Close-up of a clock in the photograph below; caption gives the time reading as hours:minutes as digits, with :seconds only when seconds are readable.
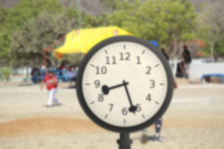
8:27
